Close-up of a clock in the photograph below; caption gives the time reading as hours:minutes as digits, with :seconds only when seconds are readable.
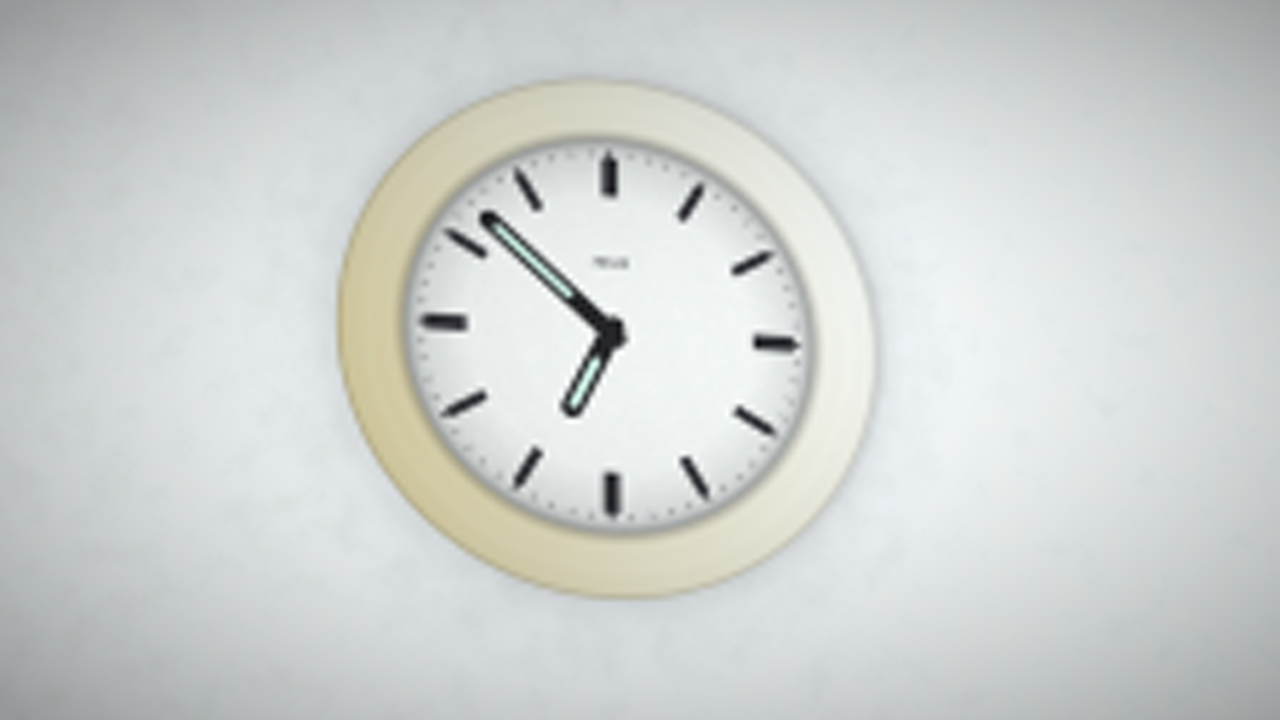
6:52
